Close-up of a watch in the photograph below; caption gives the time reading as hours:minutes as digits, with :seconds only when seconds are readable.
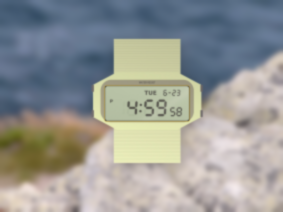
4:59
